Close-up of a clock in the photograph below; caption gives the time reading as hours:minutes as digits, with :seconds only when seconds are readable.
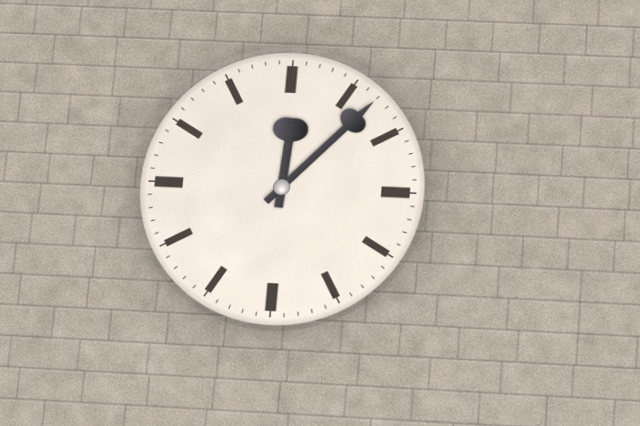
12:07
